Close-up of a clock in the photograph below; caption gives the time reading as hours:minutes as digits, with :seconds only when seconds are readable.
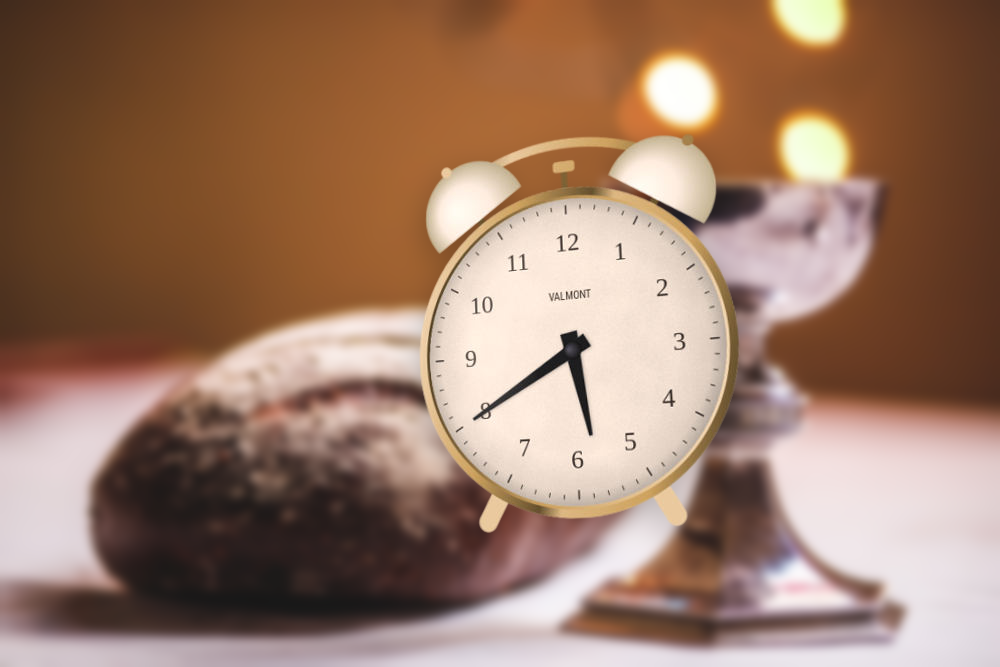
5:40
